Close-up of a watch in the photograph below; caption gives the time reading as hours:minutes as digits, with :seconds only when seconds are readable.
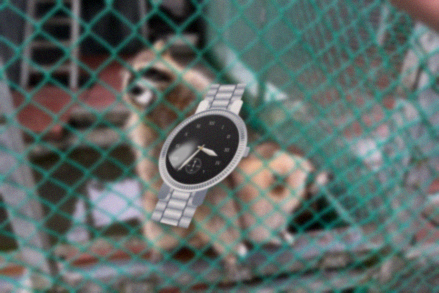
3:35
